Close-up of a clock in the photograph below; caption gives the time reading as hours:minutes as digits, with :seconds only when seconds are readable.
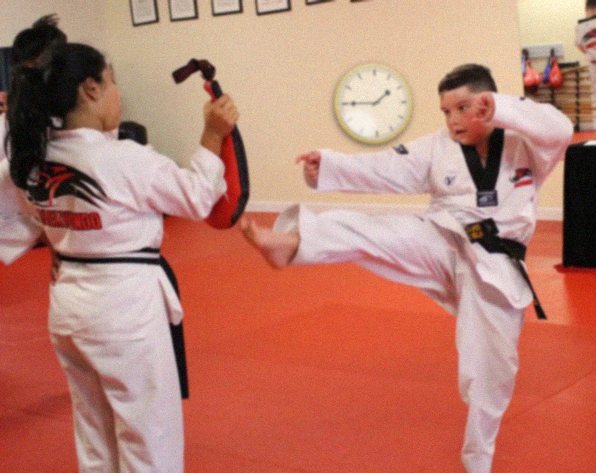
1:45
